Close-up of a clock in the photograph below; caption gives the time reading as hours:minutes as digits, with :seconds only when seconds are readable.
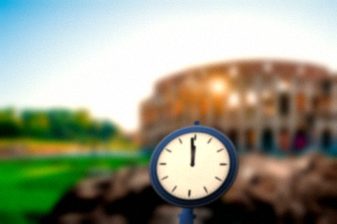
11:59
